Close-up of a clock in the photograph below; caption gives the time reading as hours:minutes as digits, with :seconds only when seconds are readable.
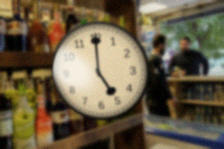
5:00
